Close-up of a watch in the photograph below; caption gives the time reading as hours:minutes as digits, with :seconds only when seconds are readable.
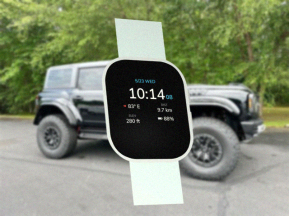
10:14
